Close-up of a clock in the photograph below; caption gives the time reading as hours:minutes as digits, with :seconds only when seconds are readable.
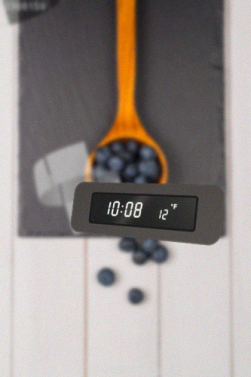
10:08
